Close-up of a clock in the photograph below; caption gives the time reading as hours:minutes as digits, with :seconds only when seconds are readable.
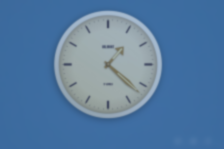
1:22
